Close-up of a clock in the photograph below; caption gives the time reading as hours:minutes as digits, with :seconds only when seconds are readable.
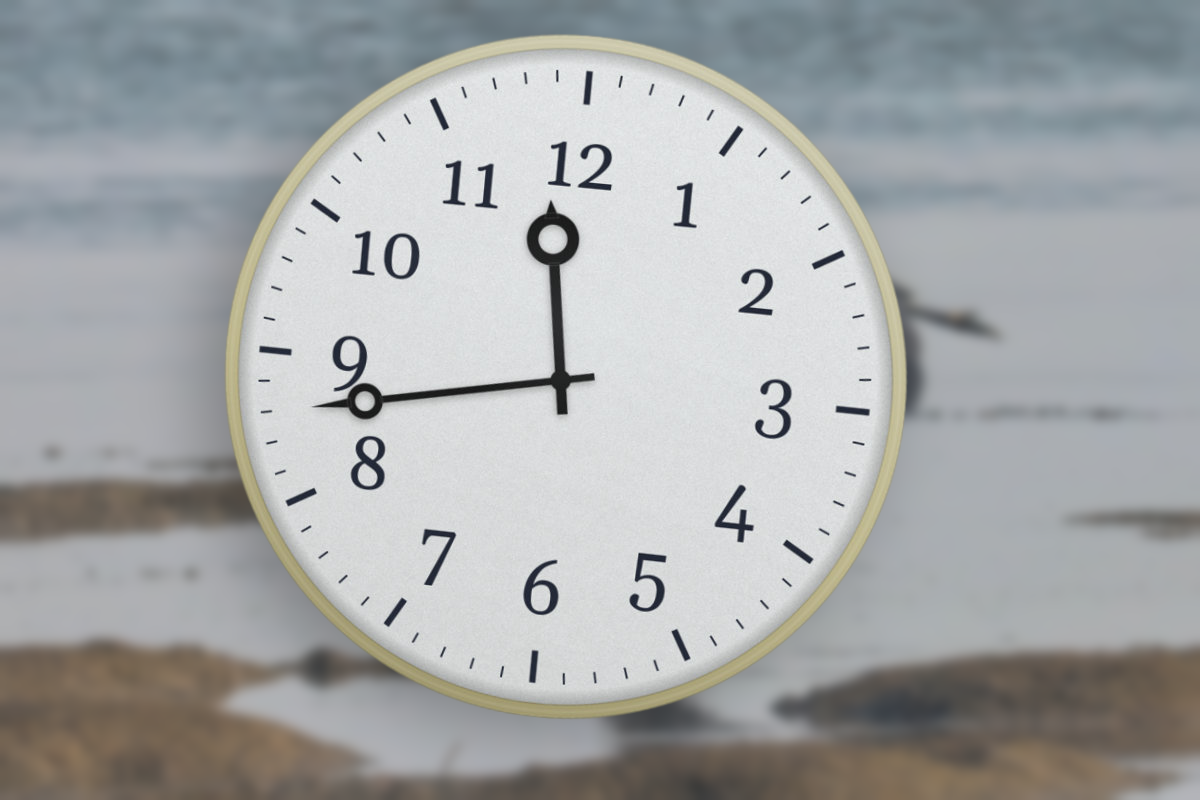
11:43
